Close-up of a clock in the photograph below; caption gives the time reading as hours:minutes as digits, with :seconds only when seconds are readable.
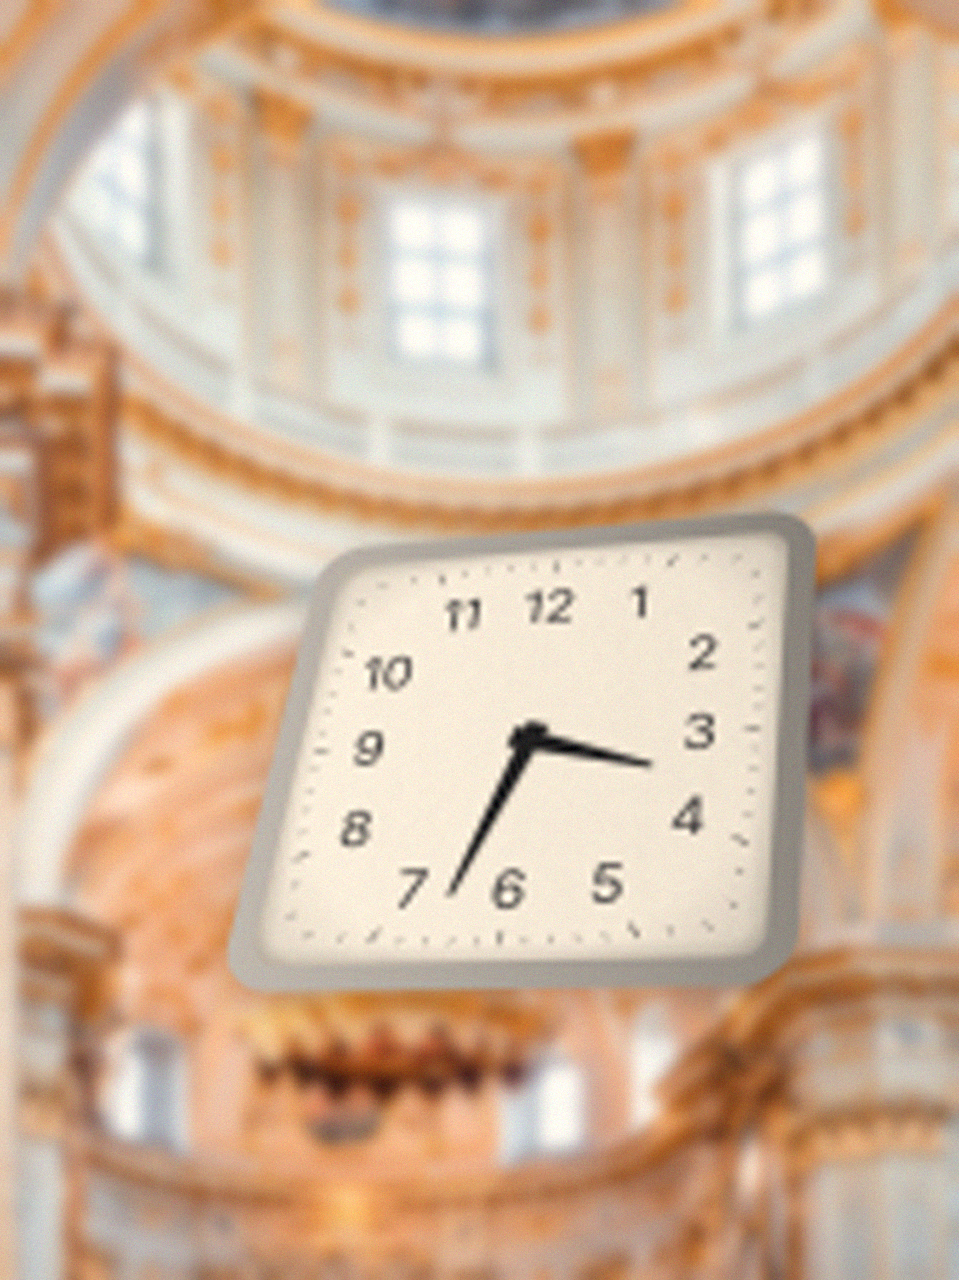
3:33
